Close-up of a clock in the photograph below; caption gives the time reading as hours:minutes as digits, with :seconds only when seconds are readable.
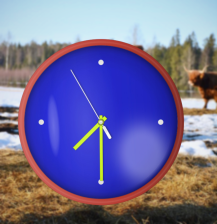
7:29:55
